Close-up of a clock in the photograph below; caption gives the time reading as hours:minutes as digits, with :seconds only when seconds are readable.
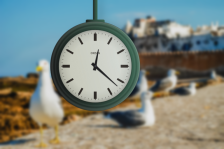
12:22
